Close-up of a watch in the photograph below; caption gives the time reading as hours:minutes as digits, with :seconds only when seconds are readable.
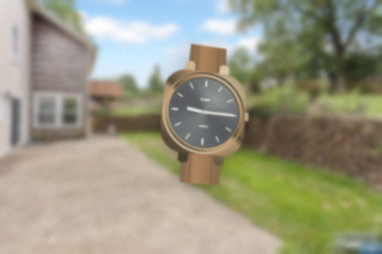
9:15
